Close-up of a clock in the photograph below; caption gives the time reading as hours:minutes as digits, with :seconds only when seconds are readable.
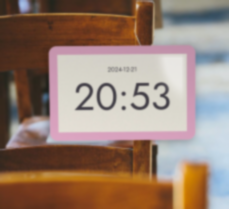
20:53
